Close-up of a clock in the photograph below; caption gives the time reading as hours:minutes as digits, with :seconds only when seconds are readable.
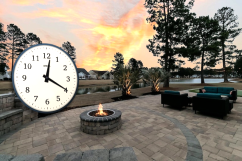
12:20
